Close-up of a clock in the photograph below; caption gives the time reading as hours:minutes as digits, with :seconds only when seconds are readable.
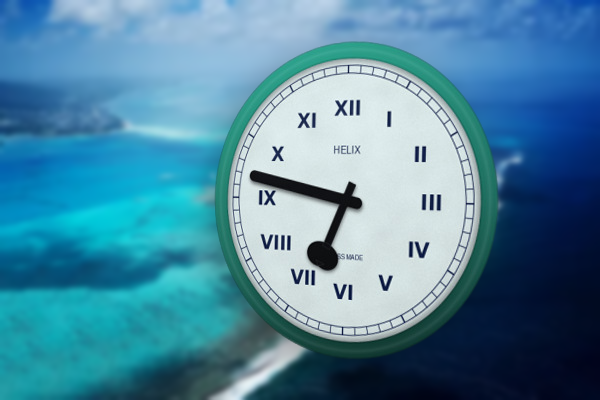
6:47
